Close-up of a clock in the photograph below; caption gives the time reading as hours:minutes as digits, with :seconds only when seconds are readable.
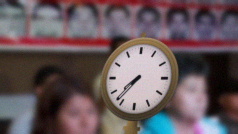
7:37
